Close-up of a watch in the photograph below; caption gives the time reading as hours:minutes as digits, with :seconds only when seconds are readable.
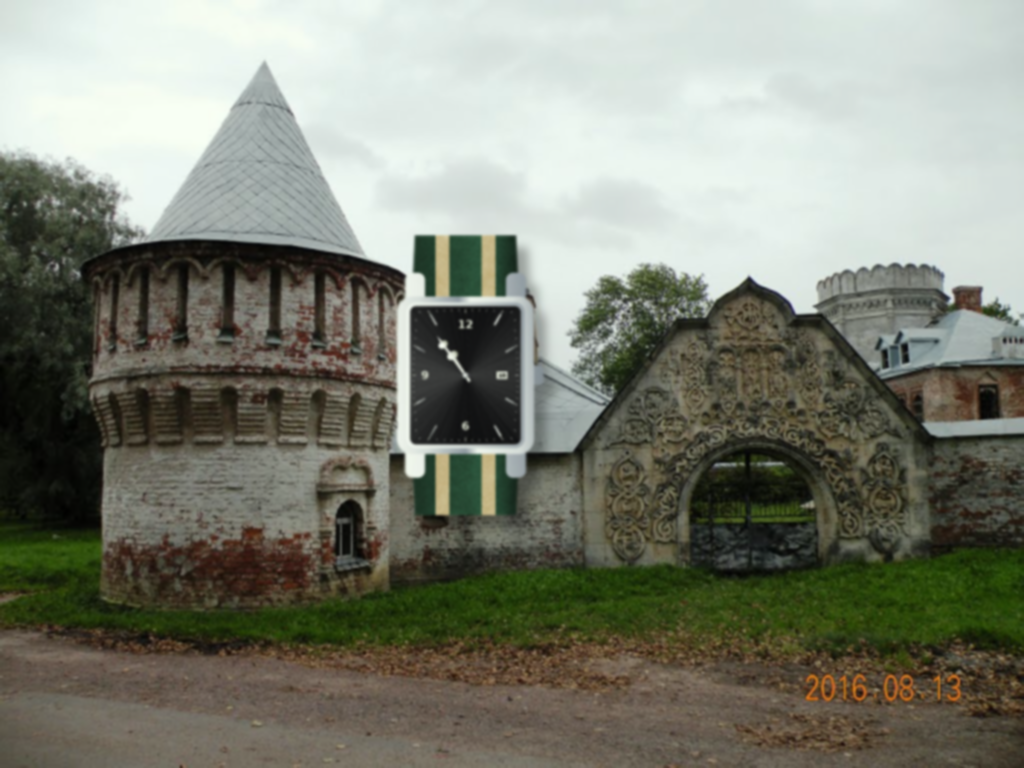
10:54
